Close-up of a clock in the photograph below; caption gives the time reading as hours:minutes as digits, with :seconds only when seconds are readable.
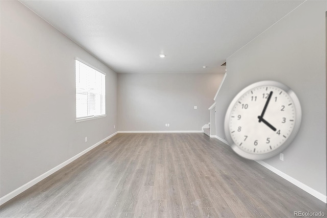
4:02
